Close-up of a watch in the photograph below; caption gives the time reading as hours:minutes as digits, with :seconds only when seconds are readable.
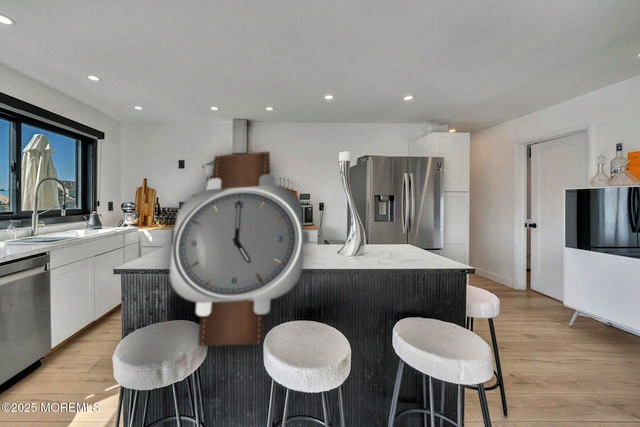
5:00
